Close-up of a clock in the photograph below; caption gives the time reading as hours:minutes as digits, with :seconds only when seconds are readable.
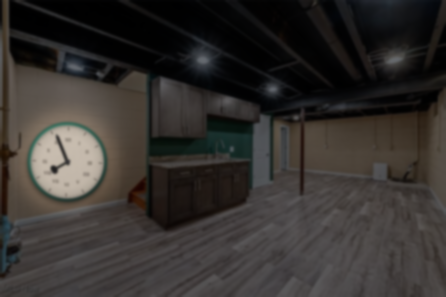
7:56
